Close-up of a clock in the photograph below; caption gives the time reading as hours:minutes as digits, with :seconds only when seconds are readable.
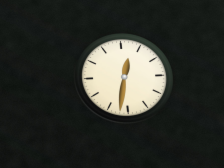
12:32
